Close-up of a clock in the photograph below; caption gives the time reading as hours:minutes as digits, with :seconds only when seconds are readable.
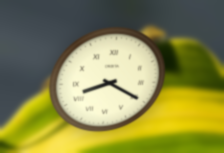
8:20
